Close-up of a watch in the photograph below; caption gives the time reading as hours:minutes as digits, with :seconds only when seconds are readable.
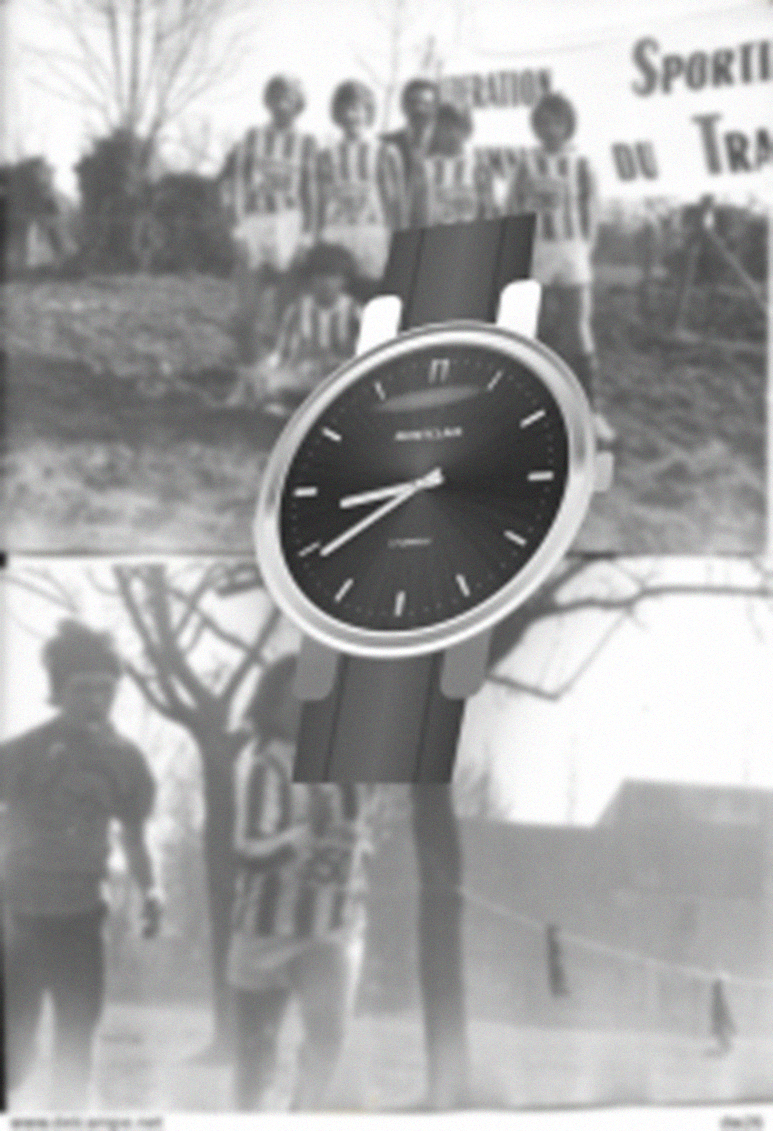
8:39
